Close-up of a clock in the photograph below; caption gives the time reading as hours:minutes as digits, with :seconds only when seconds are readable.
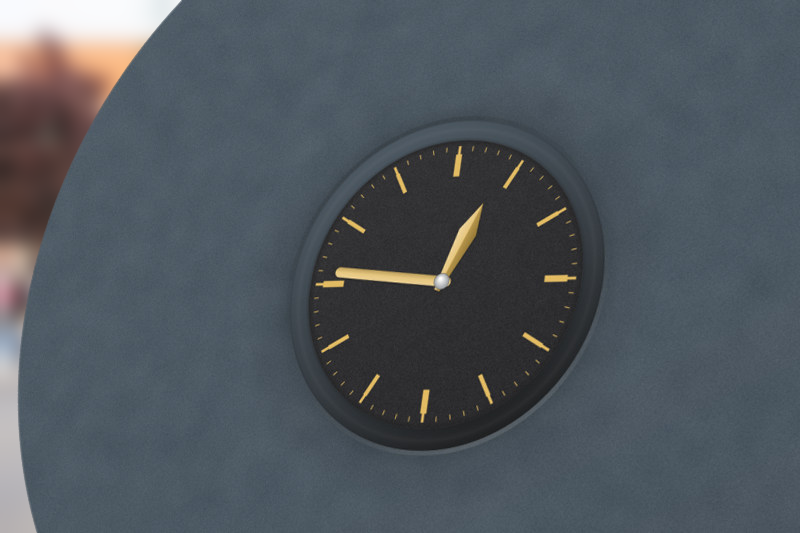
12:46
